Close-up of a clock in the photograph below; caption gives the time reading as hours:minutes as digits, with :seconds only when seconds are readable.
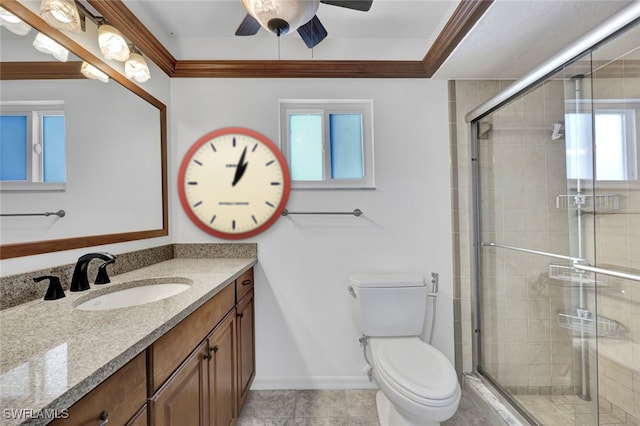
1:03
